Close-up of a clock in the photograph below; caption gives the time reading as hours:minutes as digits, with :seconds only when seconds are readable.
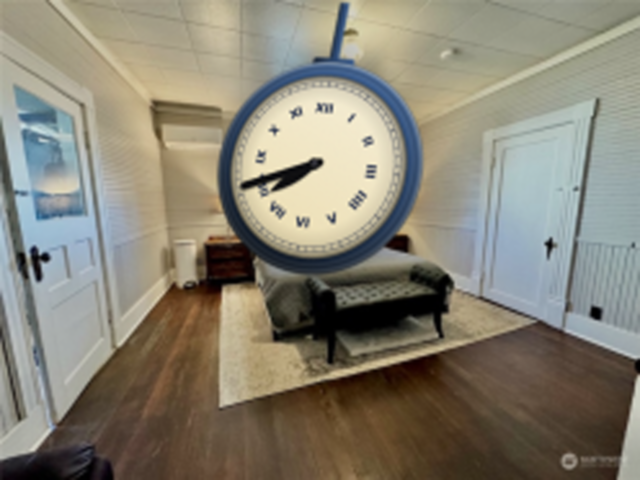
7:41
